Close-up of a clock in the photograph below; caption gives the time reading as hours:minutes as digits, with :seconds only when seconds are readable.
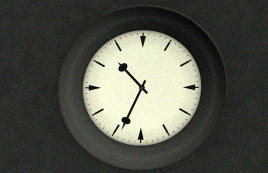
10:34
